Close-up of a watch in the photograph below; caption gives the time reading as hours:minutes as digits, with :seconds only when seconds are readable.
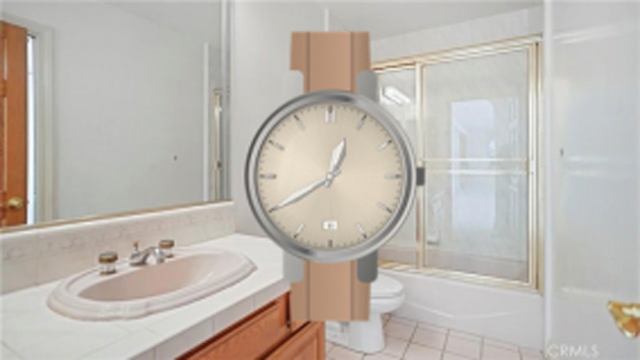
12:40
